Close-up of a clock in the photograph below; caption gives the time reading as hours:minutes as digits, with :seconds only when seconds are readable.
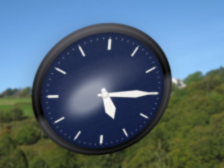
5:15
